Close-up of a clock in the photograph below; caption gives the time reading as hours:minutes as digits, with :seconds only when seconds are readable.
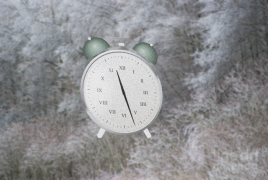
11:27
